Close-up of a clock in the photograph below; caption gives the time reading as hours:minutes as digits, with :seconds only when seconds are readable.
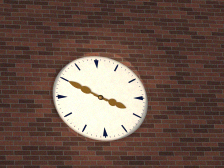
3:50
